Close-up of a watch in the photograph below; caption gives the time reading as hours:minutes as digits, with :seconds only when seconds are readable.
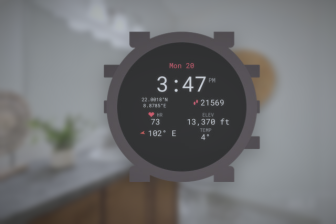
3:47
